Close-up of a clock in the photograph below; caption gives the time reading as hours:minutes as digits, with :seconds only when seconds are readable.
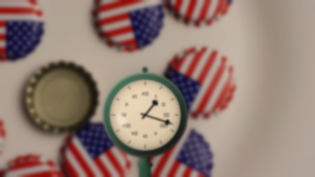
1:18
